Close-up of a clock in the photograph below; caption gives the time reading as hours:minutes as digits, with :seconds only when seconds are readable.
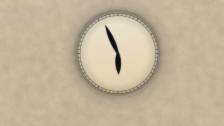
5:56
